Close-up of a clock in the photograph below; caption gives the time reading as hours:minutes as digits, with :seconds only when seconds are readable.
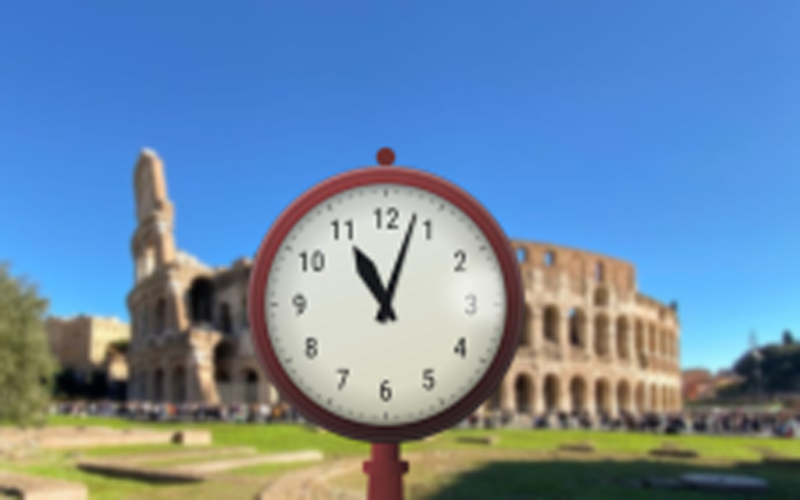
11:03
